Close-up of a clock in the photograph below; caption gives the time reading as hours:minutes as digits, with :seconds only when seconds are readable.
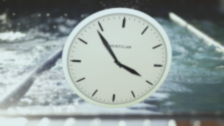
3:54
